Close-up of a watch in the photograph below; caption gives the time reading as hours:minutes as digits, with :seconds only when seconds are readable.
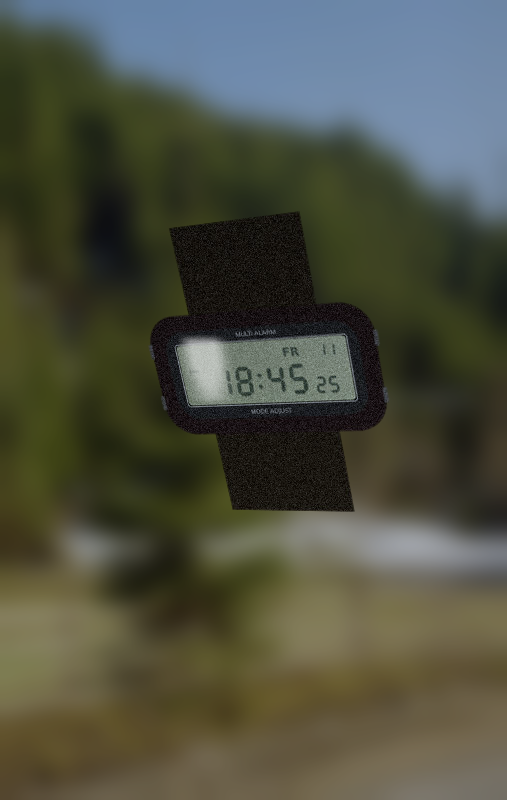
18:45:25
